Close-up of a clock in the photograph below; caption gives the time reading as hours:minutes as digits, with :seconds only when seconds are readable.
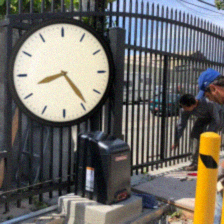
8:24
